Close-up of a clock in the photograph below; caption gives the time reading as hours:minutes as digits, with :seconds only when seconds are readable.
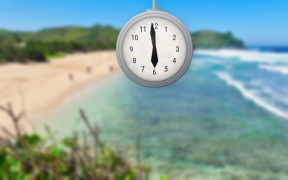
5:59
